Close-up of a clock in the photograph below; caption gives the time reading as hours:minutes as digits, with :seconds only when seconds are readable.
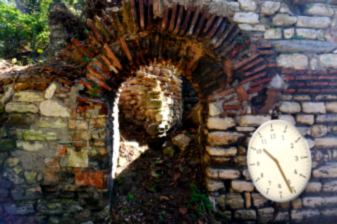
10:26
